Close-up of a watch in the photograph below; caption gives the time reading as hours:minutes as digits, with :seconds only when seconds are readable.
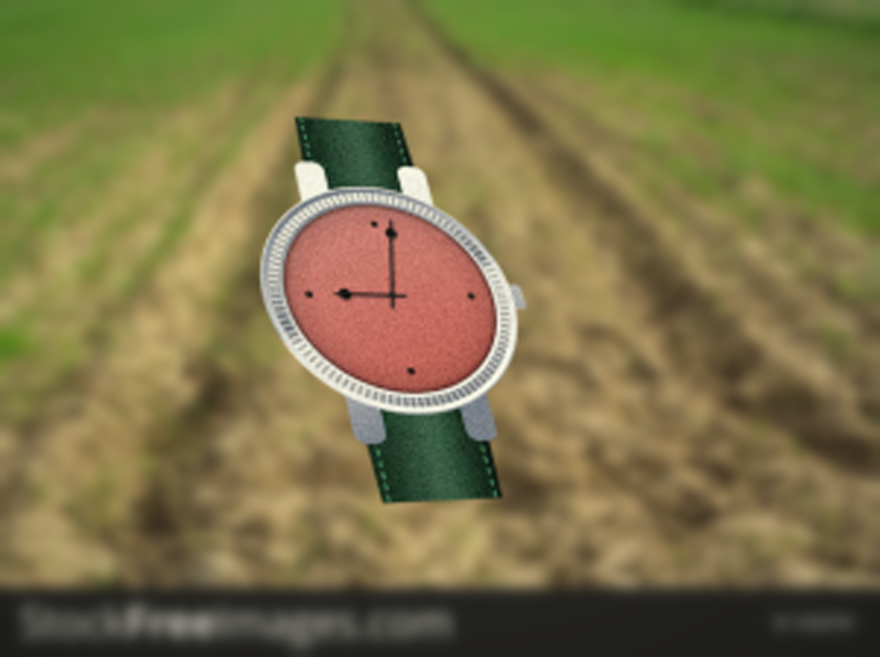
9:02
